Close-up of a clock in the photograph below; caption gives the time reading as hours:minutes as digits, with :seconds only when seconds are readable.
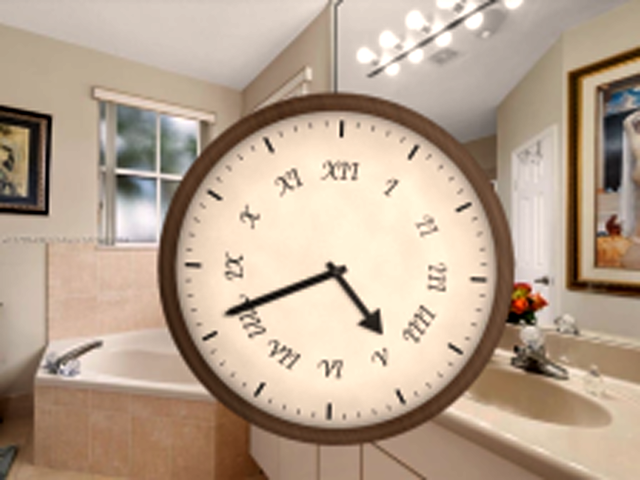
4:41
